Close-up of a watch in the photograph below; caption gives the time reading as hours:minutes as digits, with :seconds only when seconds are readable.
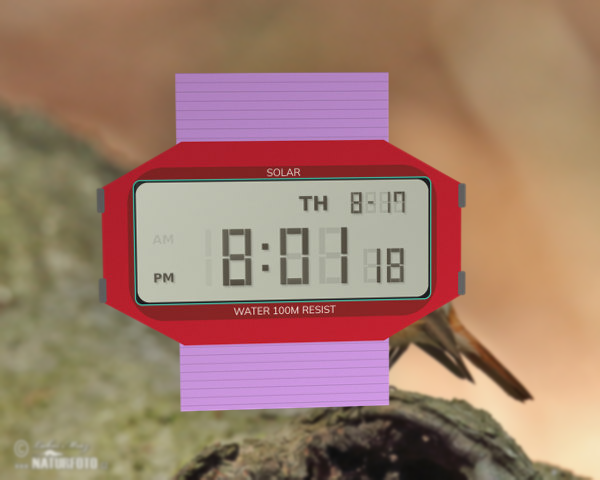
8:01:18
